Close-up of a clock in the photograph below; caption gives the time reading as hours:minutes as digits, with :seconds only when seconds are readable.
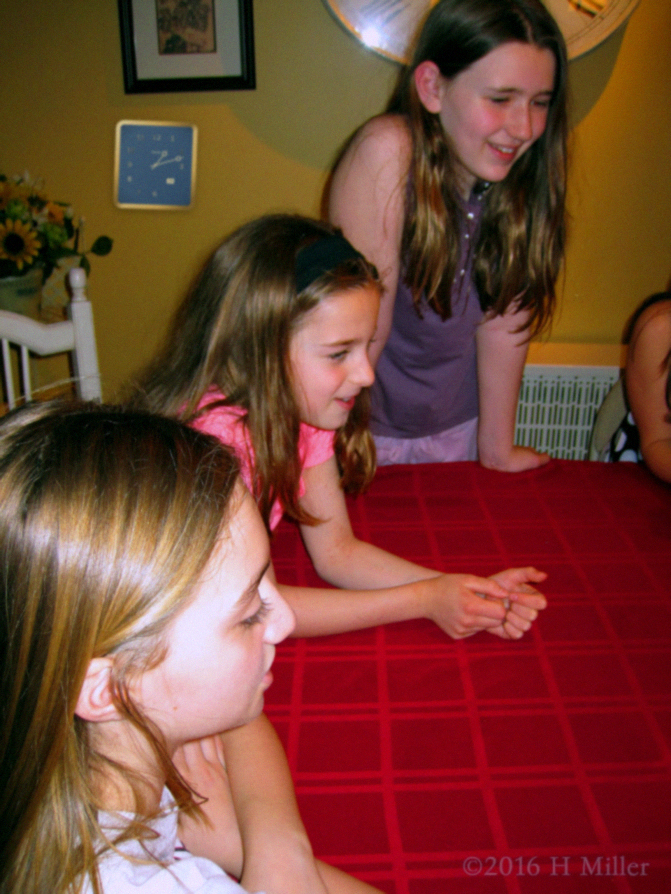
1:12
